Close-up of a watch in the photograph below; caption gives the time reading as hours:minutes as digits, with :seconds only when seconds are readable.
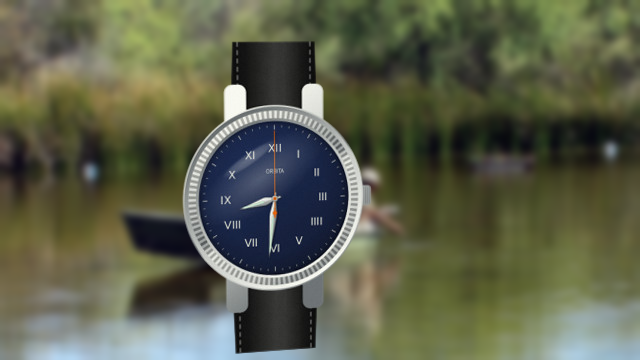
8:31:00
